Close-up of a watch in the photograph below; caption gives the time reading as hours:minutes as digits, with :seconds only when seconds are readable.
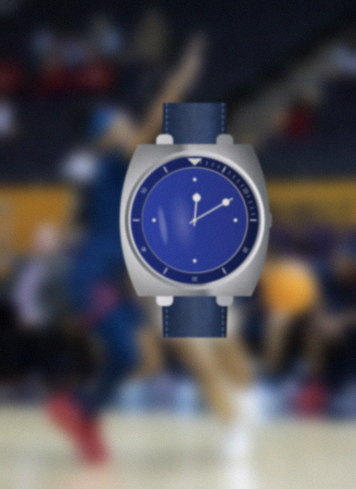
12:10
